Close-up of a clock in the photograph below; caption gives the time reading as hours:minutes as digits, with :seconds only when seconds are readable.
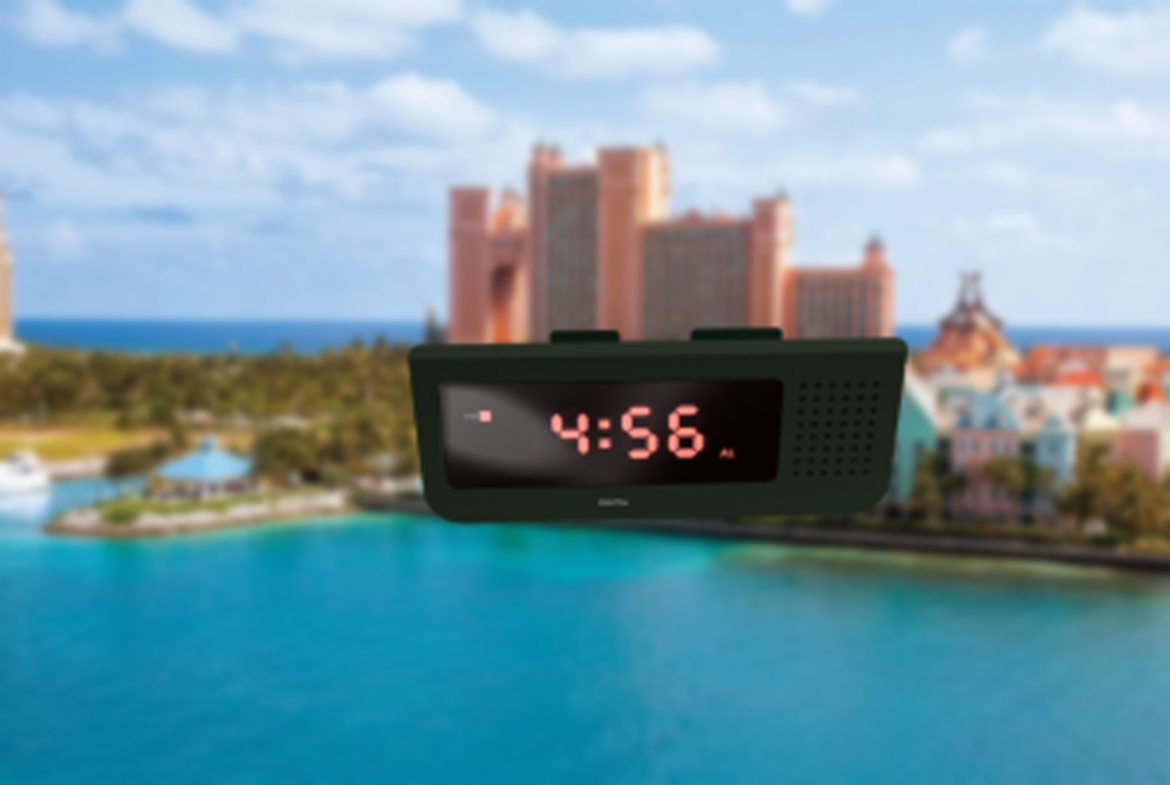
4:56
